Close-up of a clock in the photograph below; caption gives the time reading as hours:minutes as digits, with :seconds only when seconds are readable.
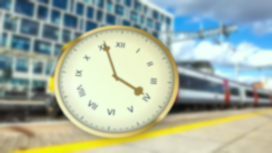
3:56
